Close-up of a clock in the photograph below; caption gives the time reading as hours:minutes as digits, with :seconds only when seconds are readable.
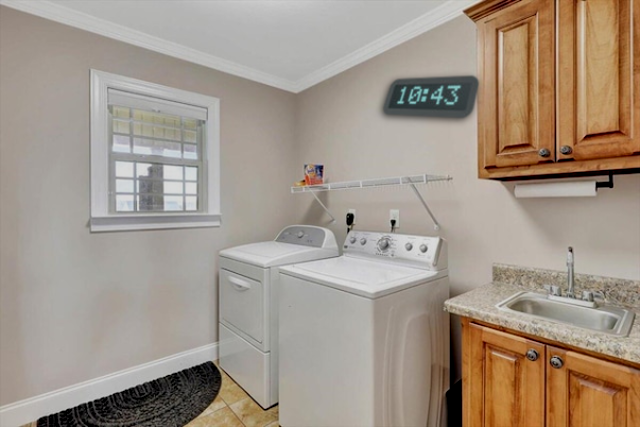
10:43
